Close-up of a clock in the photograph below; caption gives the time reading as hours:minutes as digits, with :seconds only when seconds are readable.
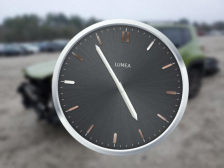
4:54
